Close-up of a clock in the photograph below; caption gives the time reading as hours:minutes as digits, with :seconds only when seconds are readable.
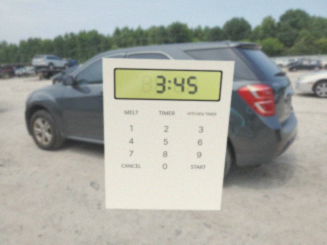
3:45
